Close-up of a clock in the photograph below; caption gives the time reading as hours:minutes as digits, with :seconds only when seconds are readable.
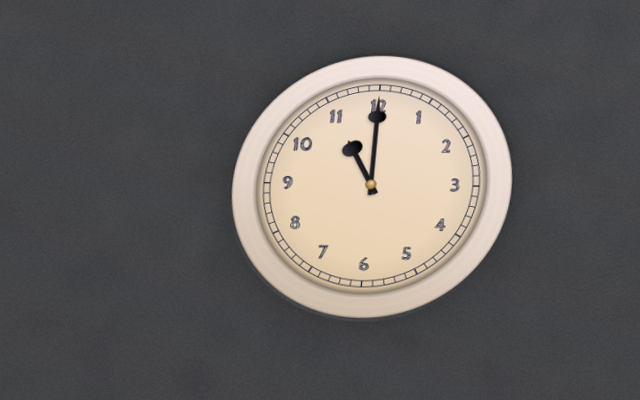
11:00
